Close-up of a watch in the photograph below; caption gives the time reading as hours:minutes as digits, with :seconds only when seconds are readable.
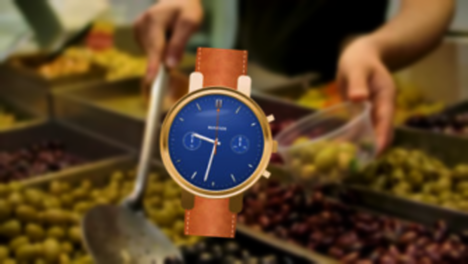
9:32
